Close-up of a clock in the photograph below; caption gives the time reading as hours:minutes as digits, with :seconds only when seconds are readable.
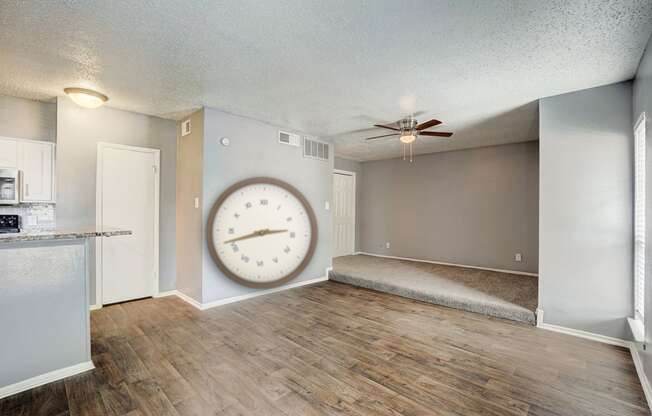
2:42
